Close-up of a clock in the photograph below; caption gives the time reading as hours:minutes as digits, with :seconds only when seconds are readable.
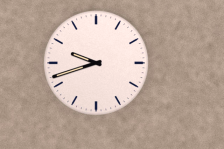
9:42
